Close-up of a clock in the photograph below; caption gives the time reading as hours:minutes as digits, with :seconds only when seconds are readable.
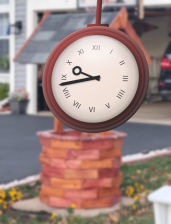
9:43
